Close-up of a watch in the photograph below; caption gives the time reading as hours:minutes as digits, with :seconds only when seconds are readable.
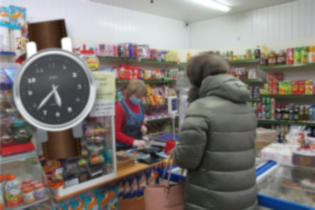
5:38
